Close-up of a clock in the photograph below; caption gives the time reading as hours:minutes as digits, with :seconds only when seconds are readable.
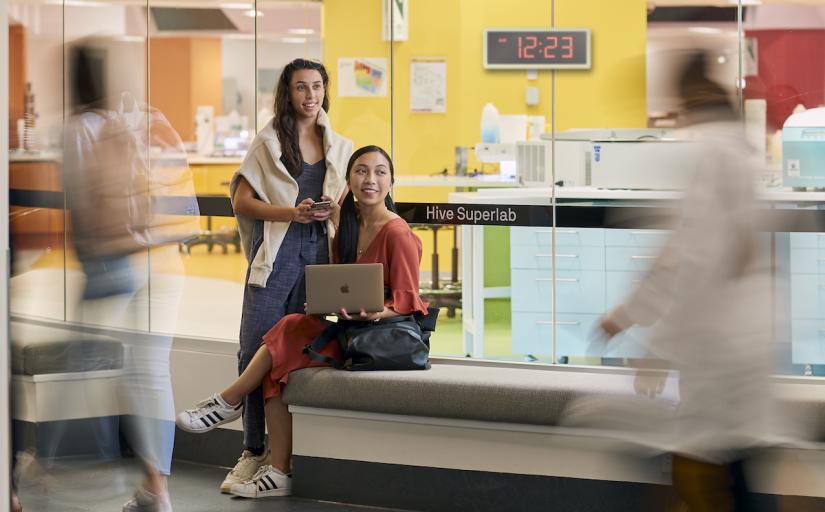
12:23
